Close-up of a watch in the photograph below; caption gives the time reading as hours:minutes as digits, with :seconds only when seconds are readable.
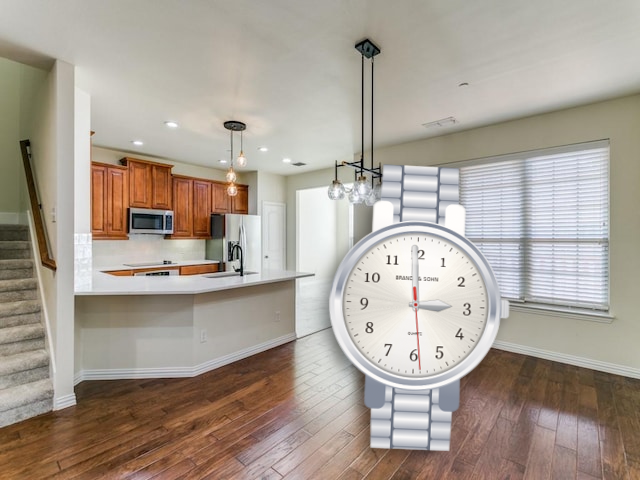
2:59:29
